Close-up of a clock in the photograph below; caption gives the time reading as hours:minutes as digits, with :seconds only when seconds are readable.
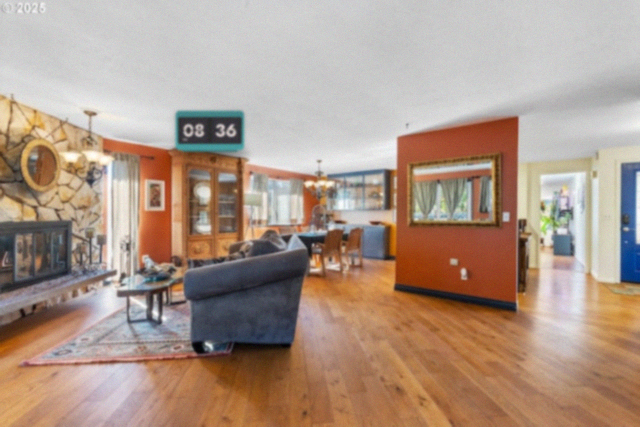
8:36
